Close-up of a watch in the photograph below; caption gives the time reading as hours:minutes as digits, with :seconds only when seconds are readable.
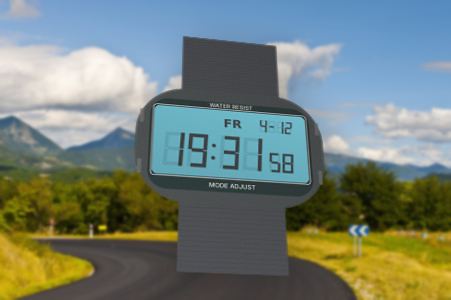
19:31:58
